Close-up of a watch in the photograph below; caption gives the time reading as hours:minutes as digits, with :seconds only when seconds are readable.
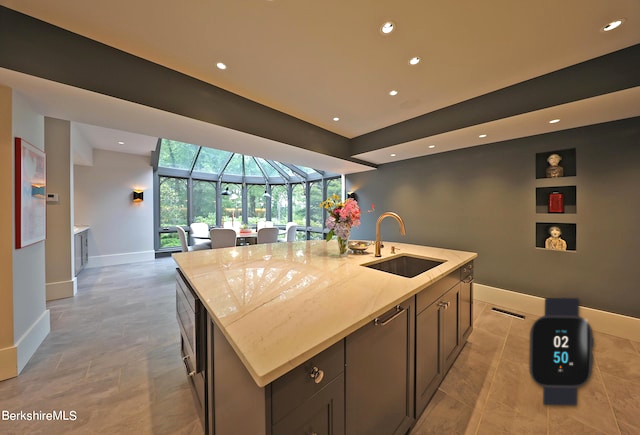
2:50
